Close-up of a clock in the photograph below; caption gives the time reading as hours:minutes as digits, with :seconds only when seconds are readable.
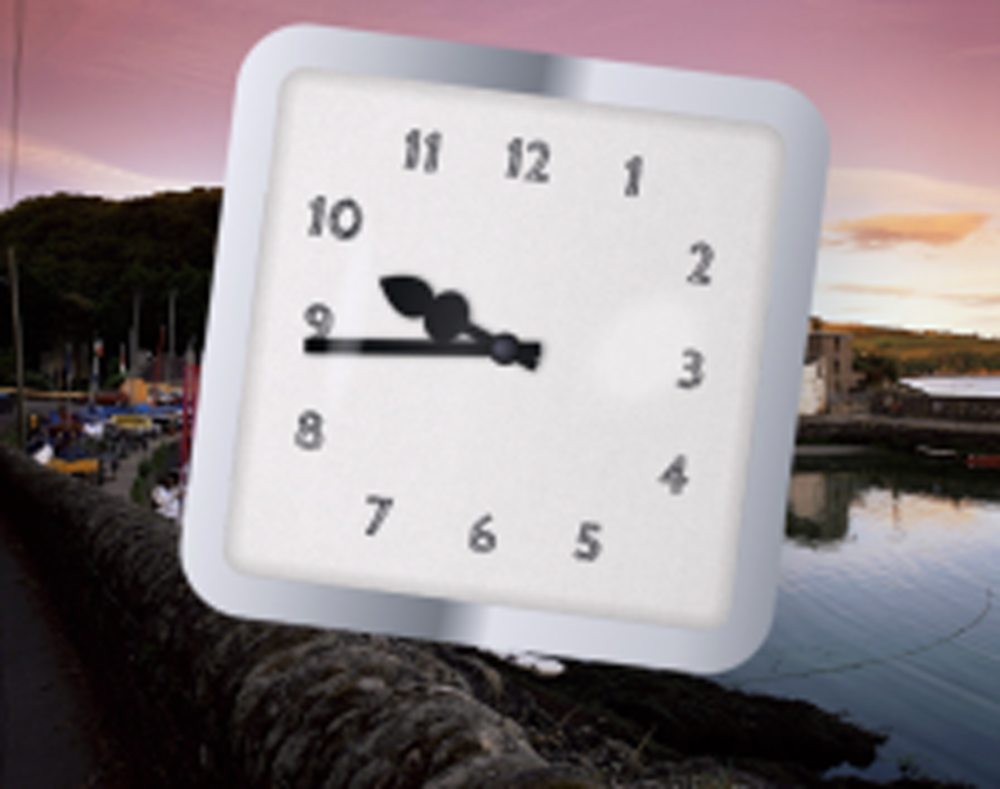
9:44
